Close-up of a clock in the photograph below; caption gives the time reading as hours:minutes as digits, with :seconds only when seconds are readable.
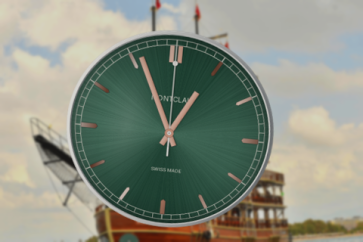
12:56:00
